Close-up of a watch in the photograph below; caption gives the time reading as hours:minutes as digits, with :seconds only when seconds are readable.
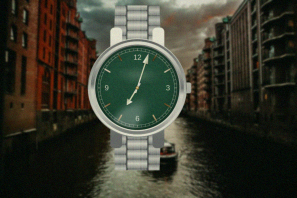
7:03
